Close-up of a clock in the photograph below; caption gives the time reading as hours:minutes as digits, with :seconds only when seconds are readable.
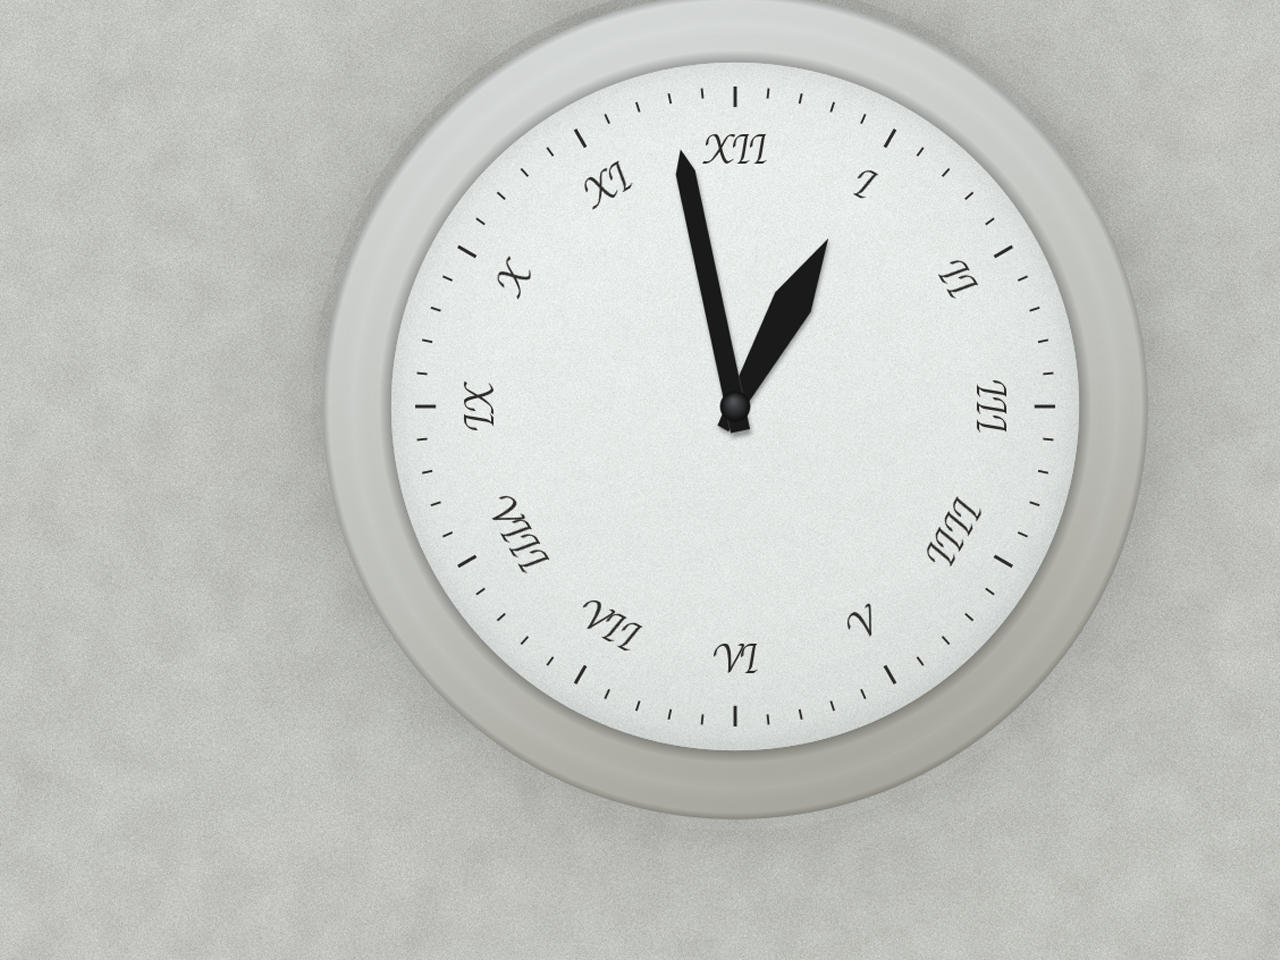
12:58
